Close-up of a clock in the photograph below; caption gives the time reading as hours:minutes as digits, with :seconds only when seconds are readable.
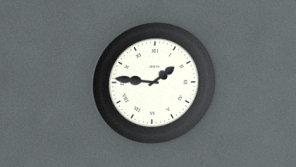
1:46
